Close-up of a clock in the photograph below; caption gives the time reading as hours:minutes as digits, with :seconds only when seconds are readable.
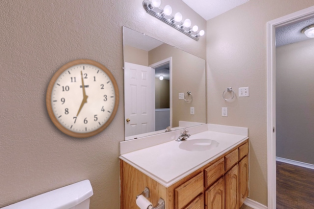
6:59
